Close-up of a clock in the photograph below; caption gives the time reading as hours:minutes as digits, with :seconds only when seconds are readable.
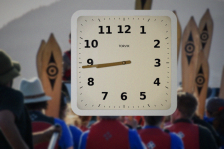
8:44
